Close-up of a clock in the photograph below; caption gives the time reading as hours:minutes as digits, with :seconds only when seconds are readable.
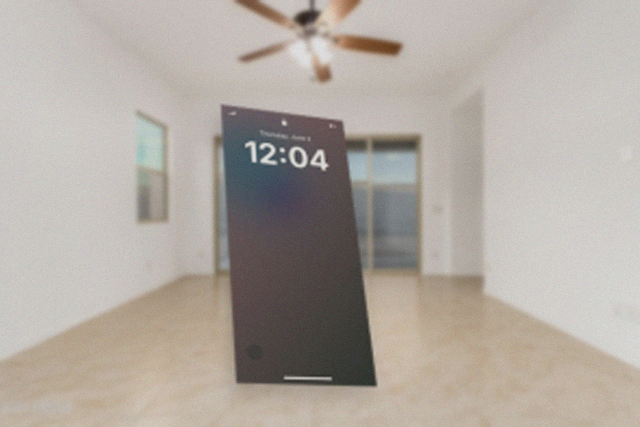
12:04
